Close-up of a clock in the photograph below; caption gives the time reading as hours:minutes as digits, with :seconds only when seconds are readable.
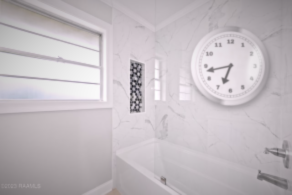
6:43
